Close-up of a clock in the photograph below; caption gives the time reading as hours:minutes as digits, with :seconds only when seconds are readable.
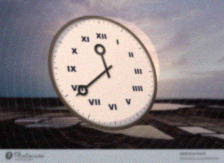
11:39
